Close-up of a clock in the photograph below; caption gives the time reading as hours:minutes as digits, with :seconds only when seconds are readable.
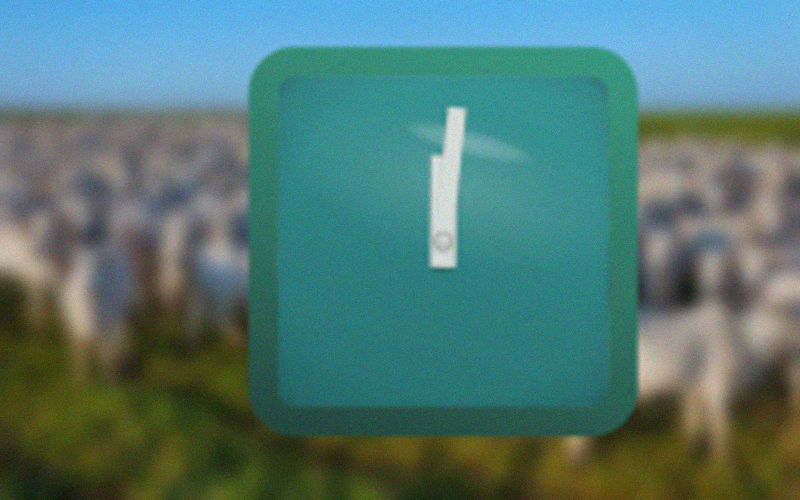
12:01
